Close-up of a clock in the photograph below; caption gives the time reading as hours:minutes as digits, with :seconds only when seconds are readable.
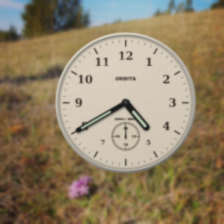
4:40
